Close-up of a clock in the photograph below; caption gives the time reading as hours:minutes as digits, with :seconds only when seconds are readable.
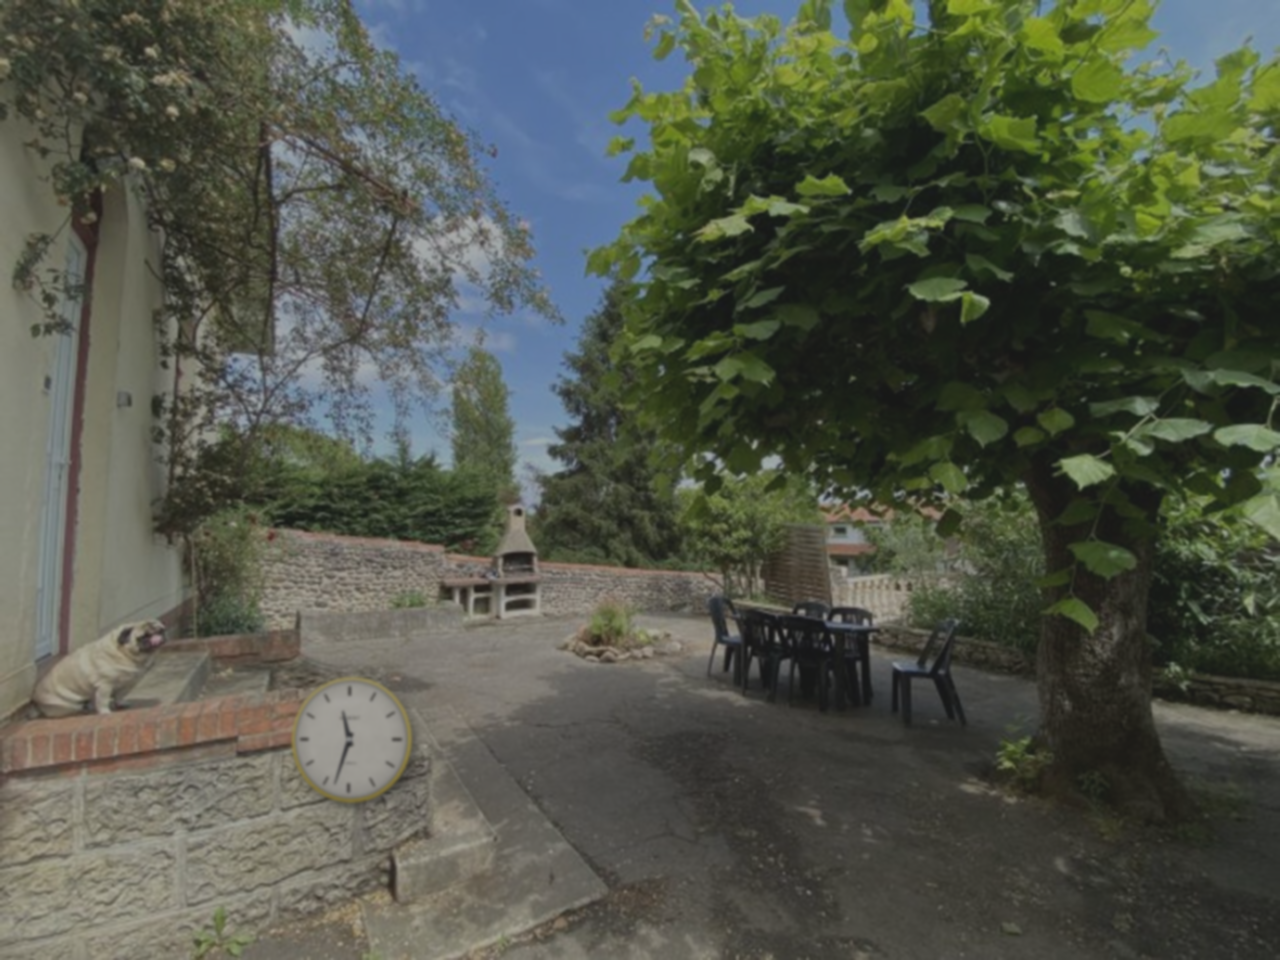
11:33
